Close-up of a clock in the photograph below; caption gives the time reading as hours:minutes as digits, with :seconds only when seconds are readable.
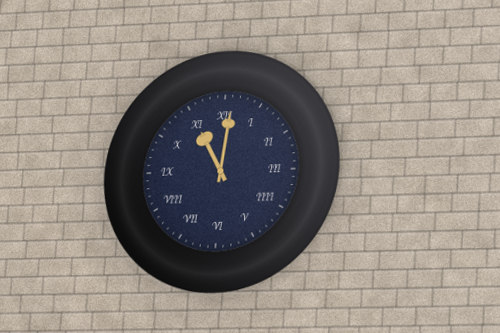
11:01
